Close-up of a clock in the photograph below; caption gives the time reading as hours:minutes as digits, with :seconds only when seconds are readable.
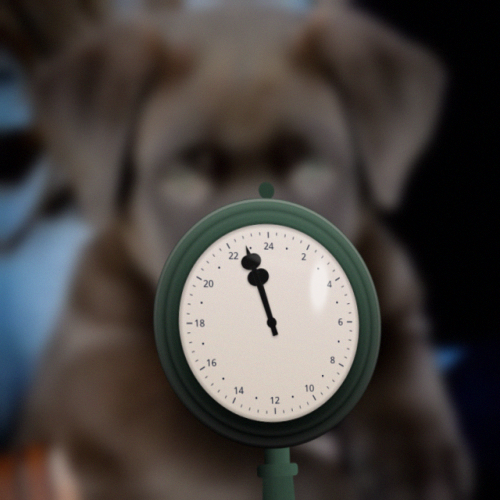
22:57
